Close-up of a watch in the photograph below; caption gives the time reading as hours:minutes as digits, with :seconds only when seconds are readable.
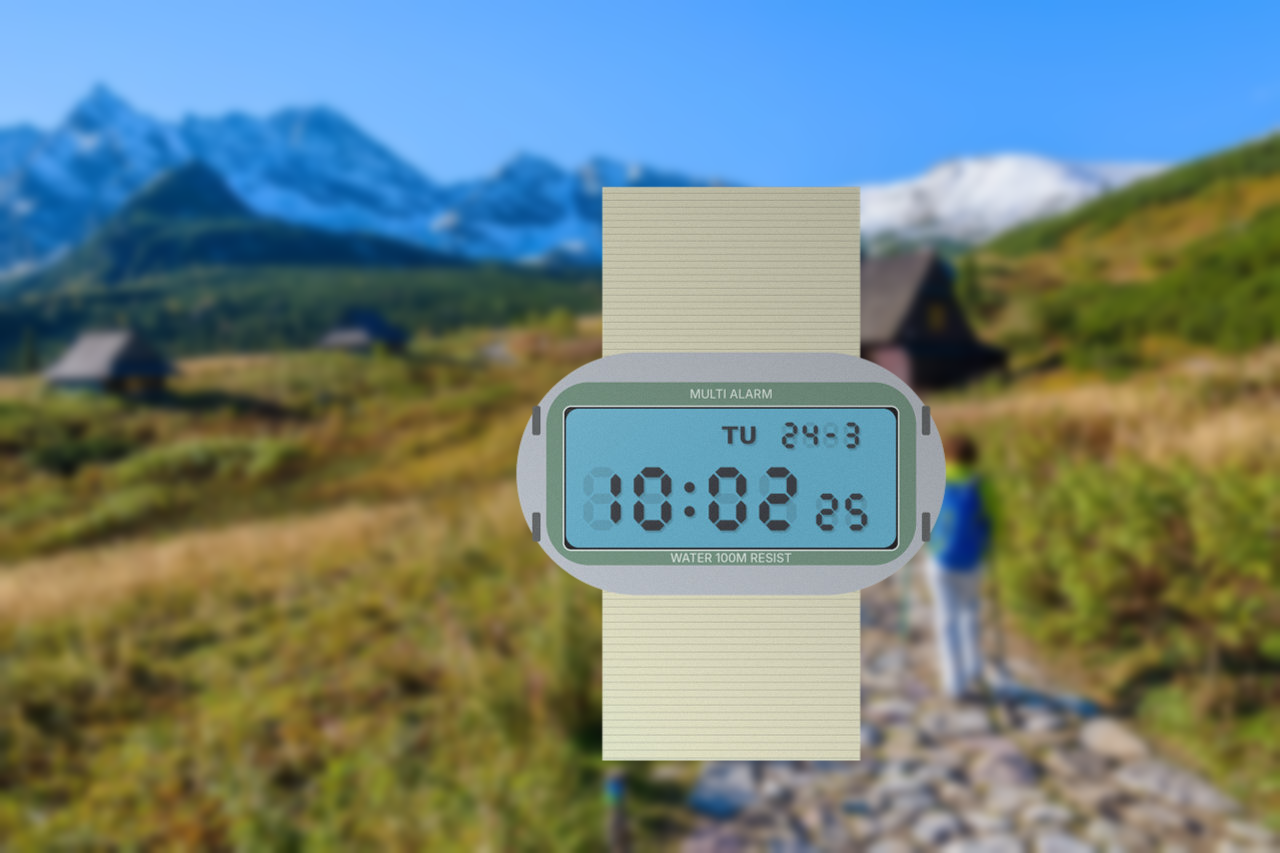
10:02:25
